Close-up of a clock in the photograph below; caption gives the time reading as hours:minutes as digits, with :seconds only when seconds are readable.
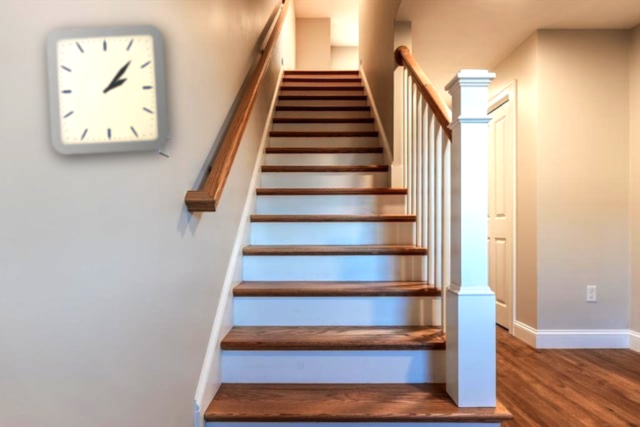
2:07
